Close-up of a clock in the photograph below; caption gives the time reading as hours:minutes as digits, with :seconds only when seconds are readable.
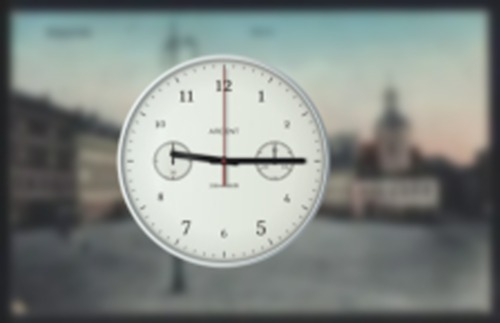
9:15
